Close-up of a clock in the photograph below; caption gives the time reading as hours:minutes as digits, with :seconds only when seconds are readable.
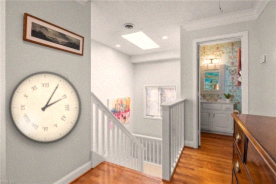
2:05
